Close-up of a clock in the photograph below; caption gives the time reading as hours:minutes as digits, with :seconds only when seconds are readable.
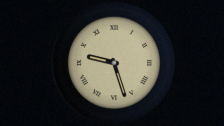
9:27
